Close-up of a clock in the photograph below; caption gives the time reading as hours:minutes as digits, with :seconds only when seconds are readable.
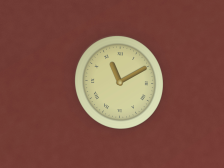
11:10
